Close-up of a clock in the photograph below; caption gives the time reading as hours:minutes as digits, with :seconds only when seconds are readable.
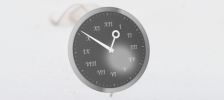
12:51
